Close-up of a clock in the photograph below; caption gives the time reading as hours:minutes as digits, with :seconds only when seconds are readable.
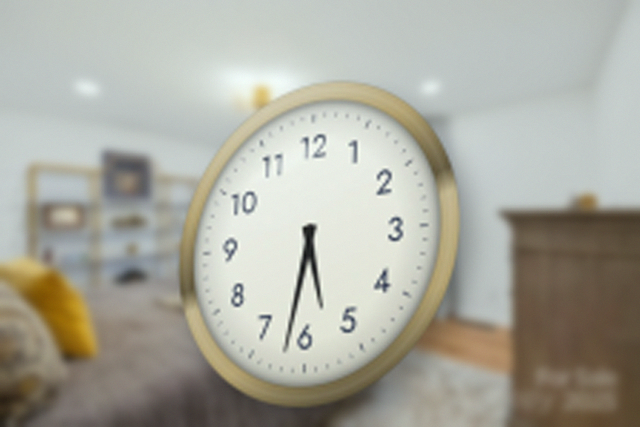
5:32
